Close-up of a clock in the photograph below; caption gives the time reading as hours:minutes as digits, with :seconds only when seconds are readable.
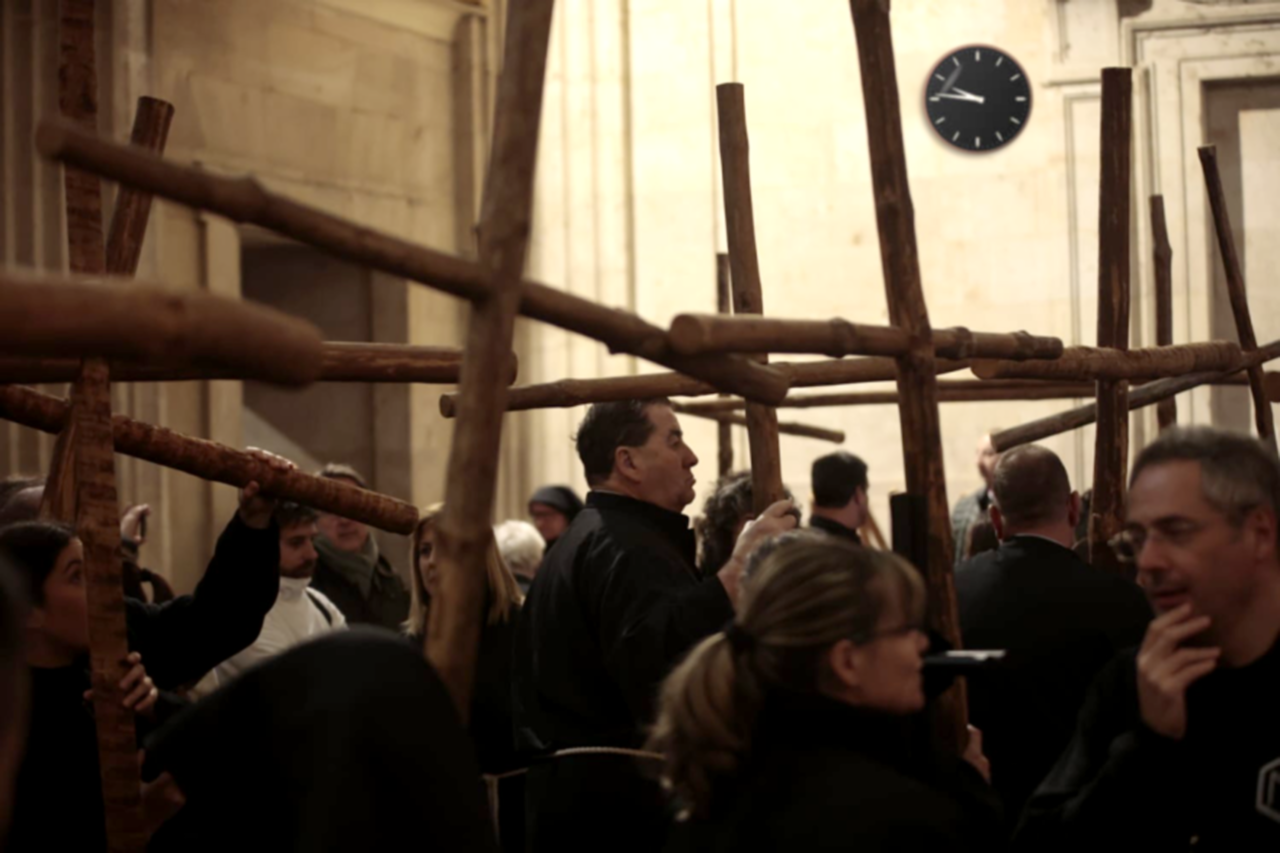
9:46
